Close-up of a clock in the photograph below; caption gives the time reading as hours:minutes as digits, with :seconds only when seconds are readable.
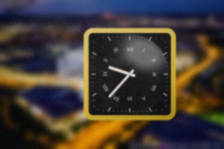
9:37
